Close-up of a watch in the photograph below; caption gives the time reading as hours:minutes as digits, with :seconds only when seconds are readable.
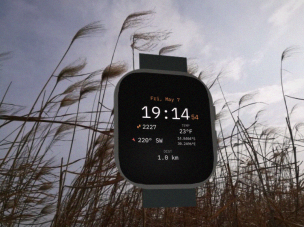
19:14
